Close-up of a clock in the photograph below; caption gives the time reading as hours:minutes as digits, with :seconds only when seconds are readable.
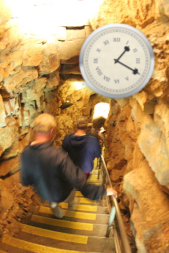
1:20
